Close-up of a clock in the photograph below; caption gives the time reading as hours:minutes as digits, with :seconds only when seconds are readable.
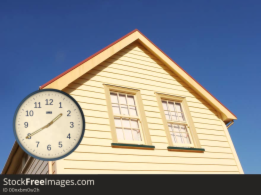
1:40
